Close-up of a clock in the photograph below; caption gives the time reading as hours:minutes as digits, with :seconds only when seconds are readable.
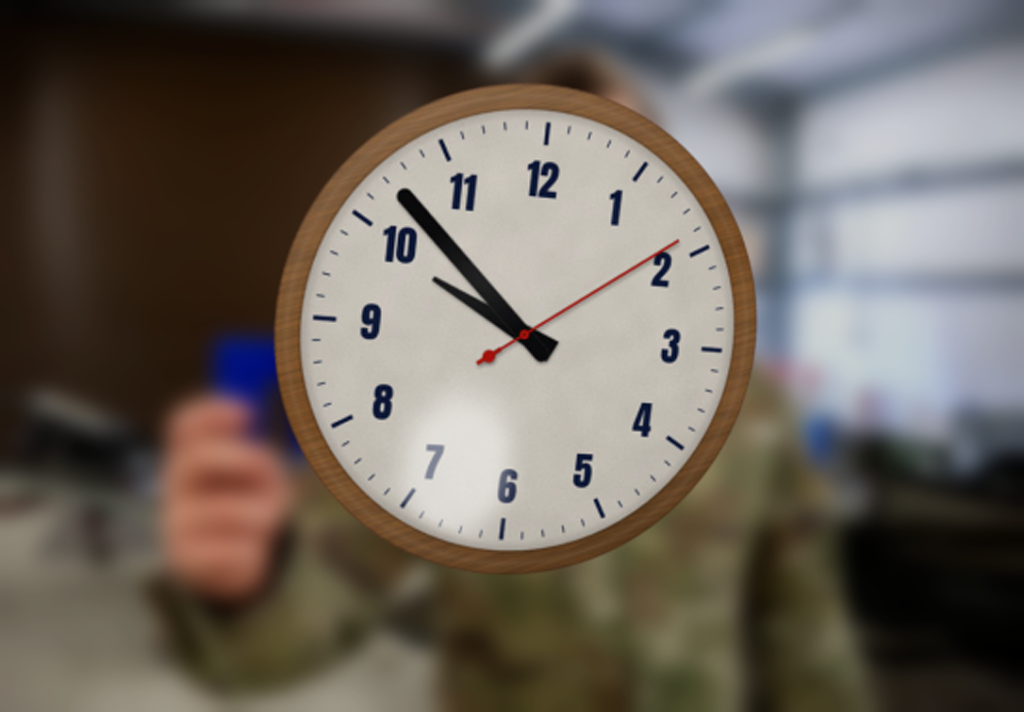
9:52:09
